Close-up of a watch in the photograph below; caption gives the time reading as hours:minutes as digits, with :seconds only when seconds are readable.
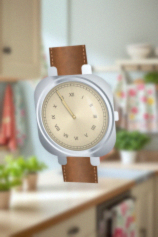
10:55
